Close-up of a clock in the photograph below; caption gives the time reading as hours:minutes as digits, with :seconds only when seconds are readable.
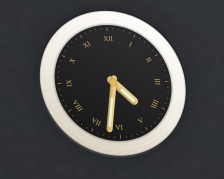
4:32
